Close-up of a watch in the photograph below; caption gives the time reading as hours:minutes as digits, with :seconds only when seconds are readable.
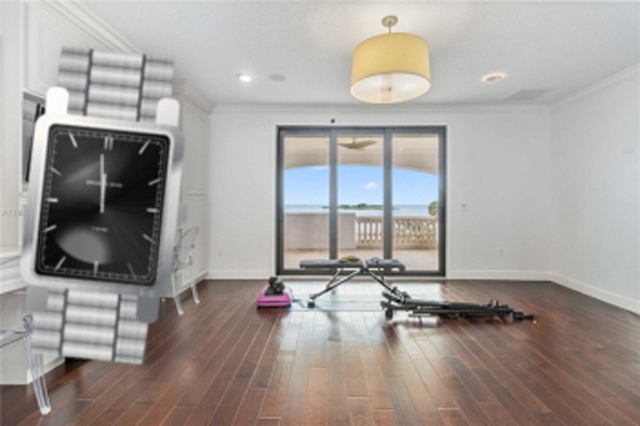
11:59
